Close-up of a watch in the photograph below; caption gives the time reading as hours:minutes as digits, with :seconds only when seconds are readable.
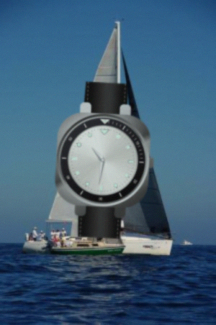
10:31
